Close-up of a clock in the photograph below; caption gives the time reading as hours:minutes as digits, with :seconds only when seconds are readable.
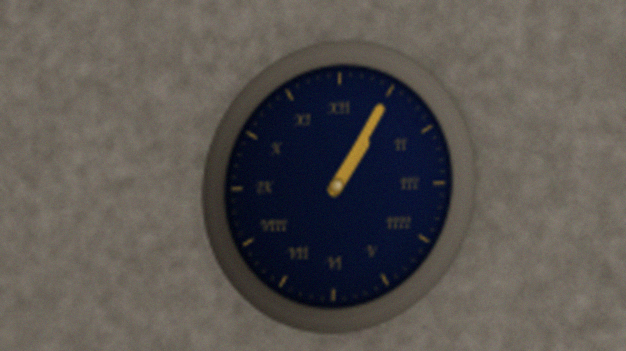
1:05
